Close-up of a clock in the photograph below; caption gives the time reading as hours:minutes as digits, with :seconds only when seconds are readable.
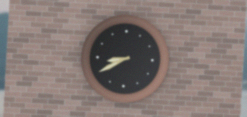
8:40
